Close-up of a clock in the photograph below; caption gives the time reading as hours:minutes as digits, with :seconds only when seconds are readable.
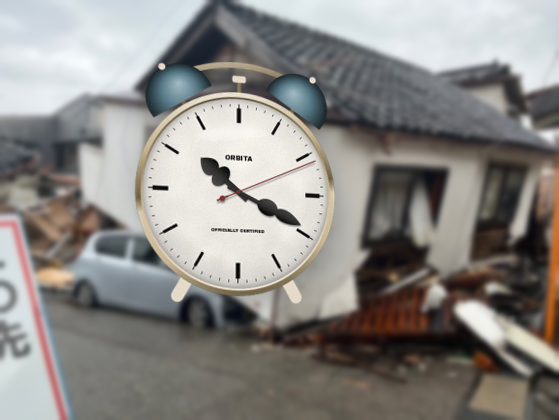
10:19:11
